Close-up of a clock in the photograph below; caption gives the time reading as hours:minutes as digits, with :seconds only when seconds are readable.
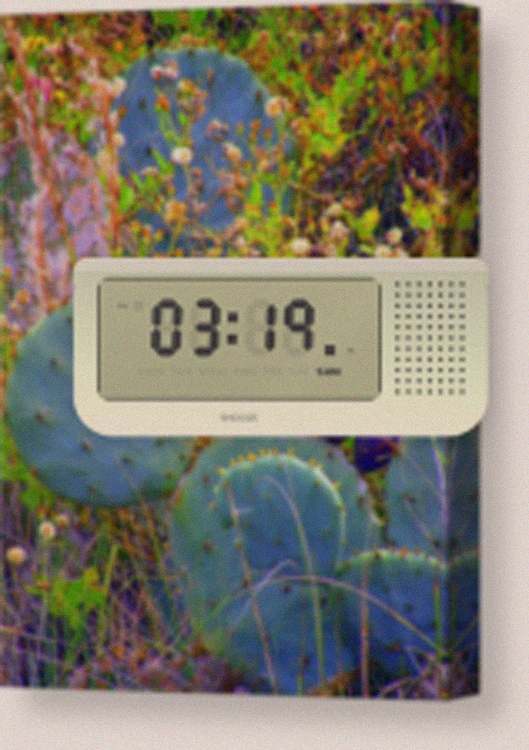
3:19
